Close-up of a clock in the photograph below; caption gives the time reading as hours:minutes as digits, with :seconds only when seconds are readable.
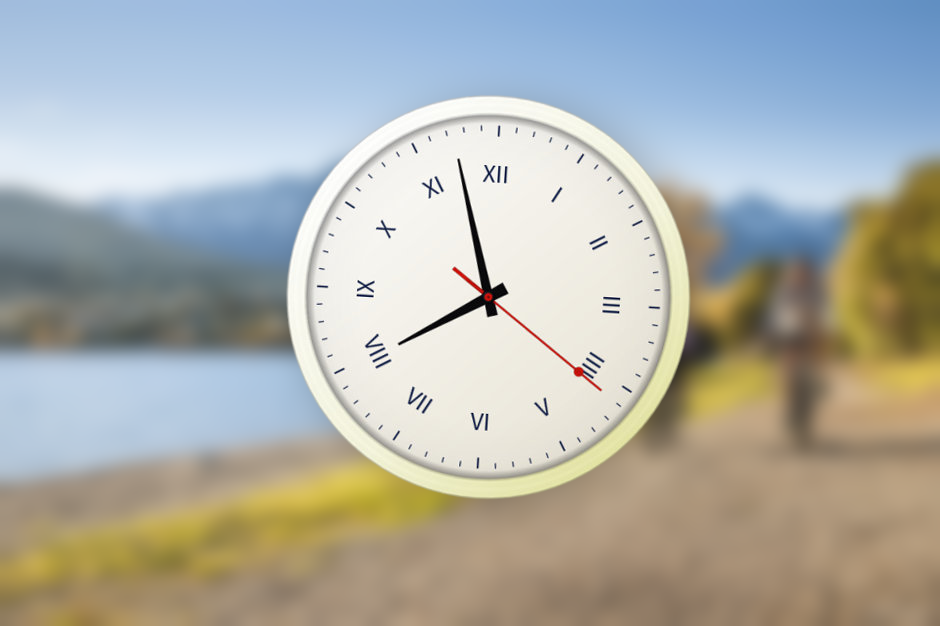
7:57:21
